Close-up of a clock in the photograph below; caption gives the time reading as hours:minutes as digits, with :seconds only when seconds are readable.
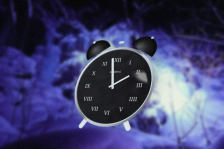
1:58
